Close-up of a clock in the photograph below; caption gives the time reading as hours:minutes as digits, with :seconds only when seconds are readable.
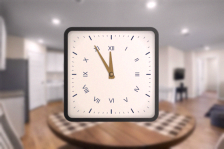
11:55
